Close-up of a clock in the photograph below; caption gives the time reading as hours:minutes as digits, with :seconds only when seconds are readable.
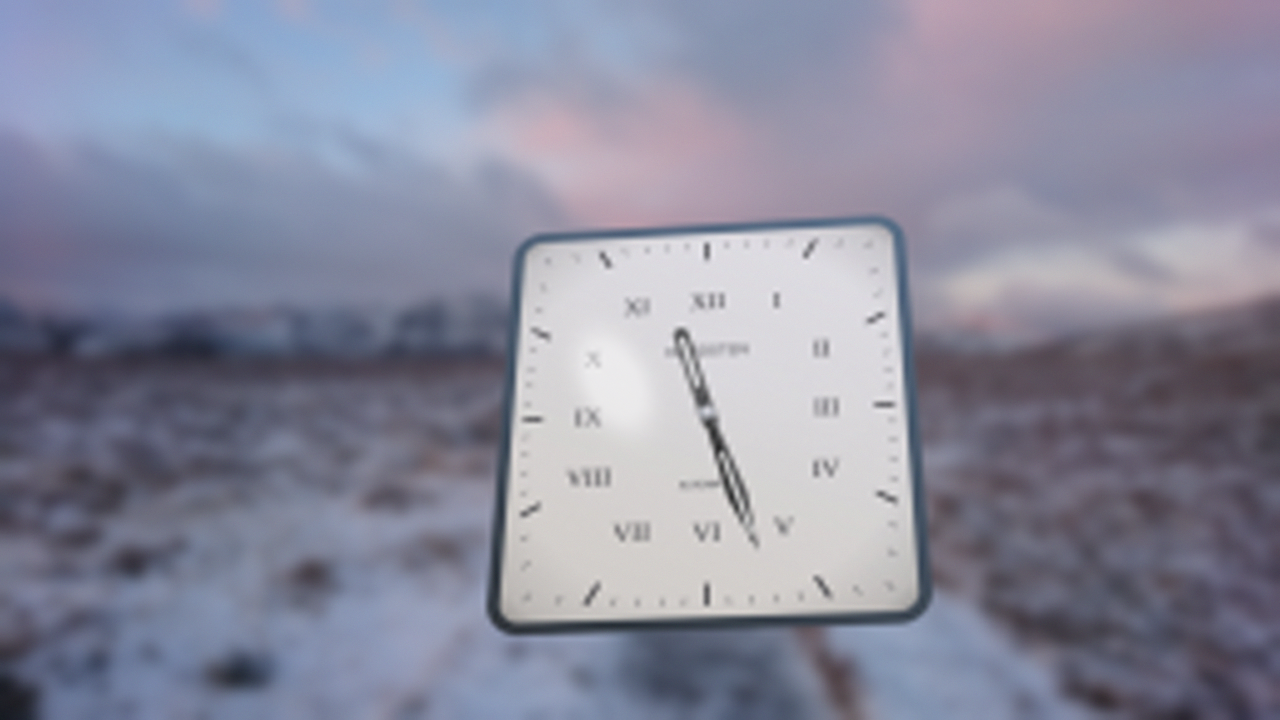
11:27
